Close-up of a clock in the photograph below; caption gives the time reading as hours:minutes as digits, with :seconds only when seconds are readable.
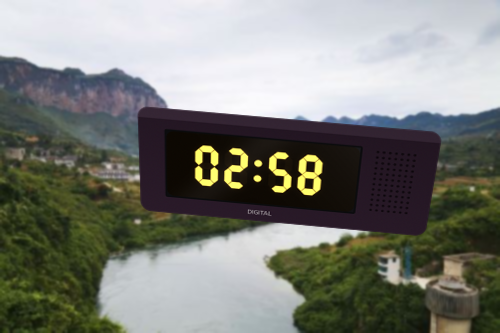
2:58
